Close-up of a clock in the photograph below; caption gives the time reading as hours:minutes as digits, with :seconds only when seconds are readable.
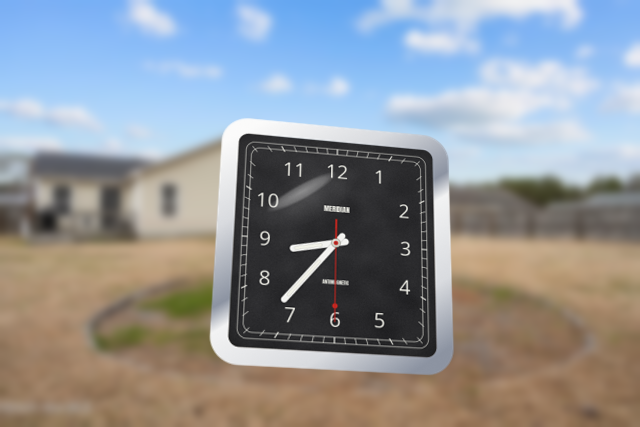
8:36:30
